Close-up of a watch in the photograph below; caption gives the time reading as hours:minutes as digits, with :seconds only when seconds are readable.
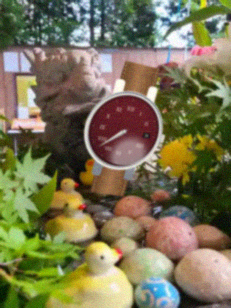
7:38
